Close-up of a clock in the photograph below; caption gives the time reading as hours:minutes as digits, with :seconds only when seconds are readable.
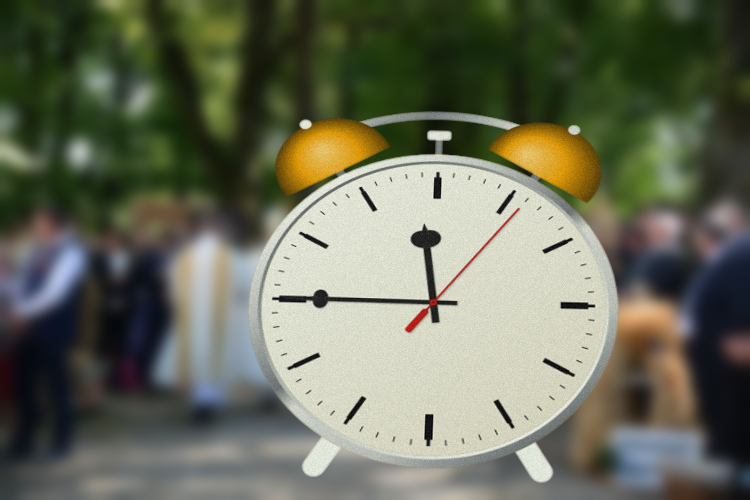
11:45:06
